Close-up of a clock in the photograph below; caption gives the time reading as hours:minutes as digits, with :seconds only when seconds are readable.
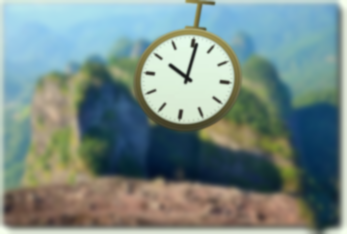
10:01
